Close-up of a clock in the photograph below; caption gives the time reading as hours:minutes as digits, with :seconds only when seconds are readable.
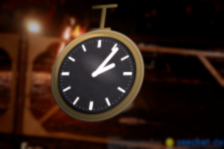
2:06
